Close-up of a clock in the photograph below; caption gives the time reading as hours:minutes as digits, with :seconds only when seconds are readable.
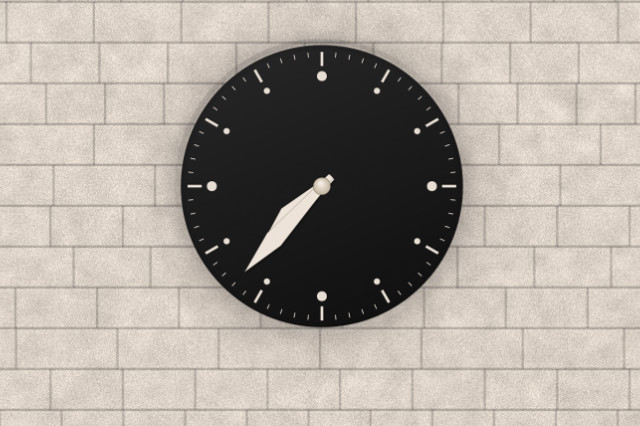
7:37
